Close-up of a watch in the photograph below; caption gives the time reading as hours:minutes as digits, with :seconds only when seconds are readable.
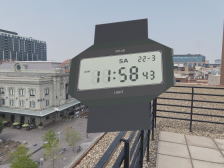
11:58:43
